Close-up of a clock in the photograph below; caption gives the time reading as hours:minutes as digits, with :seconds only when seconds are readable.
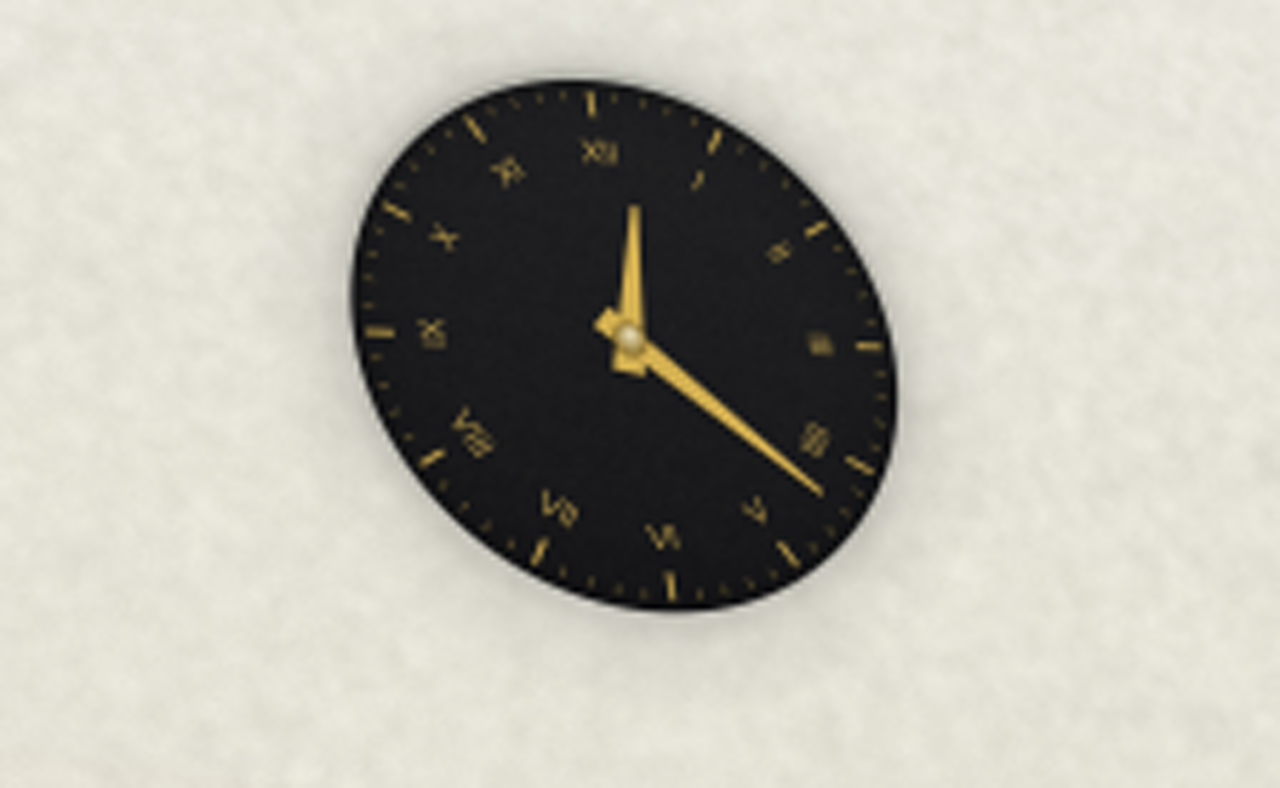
12:22
